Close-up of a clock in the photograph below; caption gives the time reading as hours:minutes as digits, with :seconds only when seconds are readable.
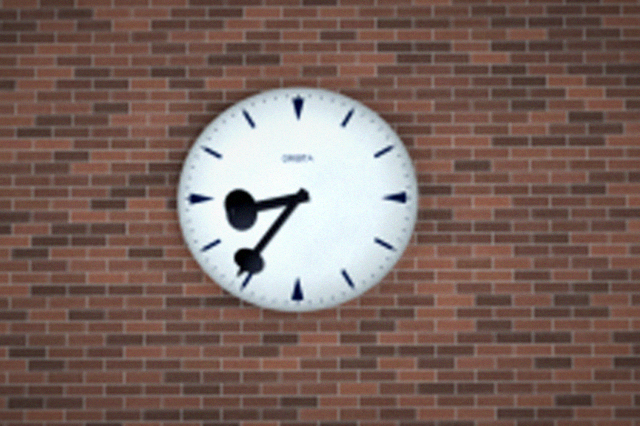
8:36
